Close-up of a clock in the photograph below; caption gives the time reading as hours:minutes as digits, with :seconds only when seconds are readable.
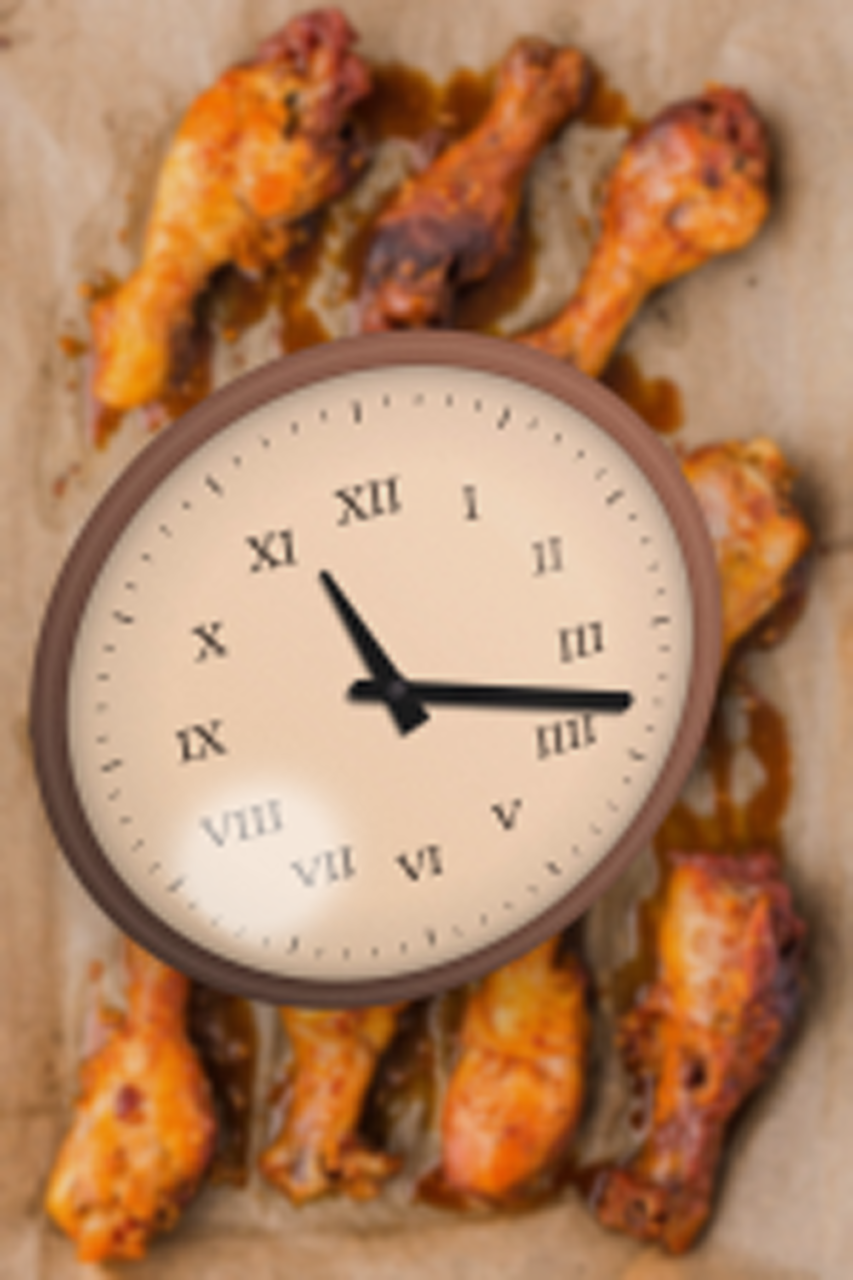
11:18
